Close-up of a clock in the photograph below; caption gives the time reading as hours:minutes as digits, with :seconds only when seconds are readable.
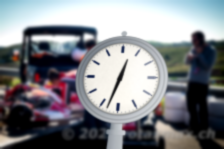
12:33
